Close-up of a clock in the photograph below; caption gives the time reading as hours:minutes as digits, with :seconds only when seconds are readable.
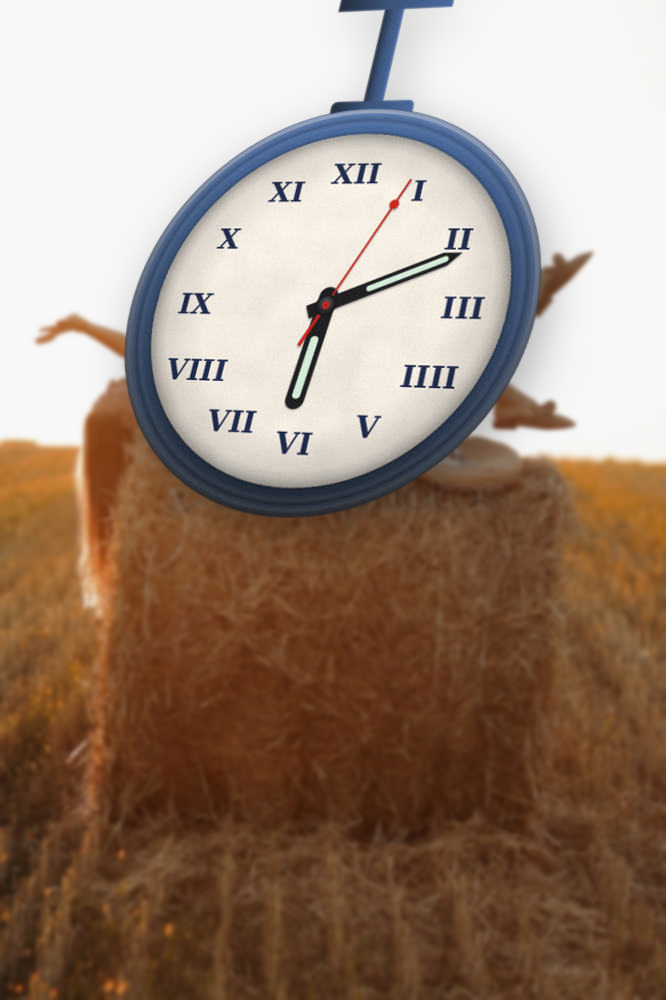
6:11:04
